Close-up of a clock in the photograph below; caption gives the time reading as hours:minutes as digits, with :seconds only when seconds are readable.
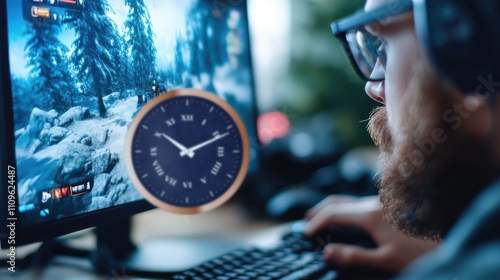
10:11
